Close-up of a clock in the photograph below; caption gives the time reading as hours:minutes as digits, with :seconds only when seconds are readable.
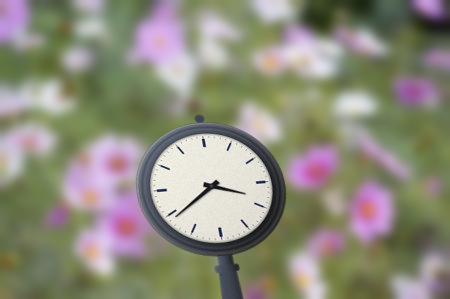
3:39
